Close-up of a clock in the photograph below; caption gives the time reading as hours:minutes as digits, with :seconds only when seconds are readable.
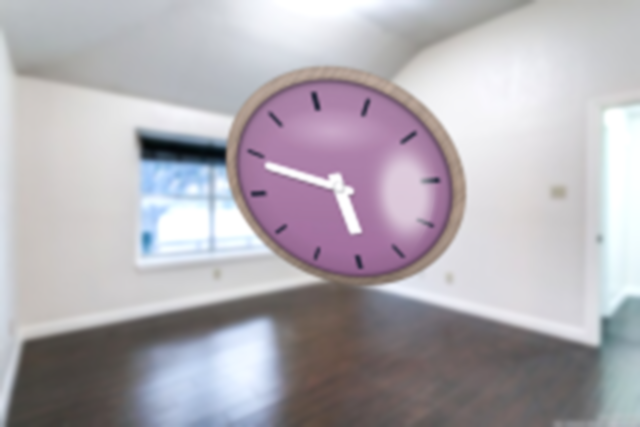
5:49
